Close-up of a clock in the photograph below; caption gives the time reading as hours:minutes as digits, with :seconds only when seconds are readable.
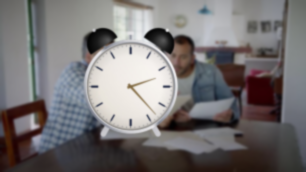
2:23
